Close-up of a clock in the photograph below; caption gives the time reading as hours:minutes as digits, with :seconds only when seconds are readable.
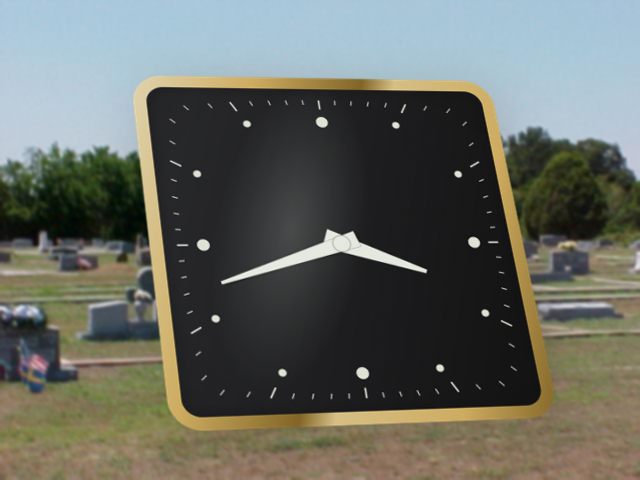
3:42
